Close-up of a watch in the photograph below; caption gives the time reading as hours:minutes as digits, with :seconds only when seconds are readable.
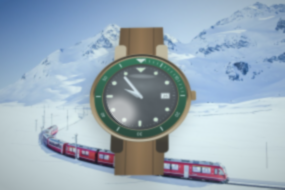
9:54
